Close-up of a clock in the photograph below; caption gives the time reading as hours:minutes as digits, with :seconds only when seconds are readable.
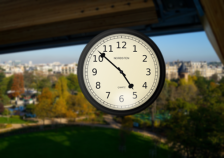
4:52
